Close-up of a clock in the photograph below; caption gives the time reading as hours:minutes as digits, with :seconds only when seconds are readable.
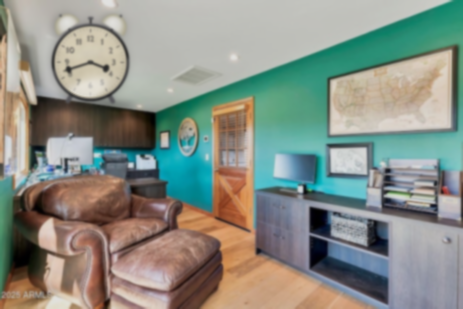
3:42
